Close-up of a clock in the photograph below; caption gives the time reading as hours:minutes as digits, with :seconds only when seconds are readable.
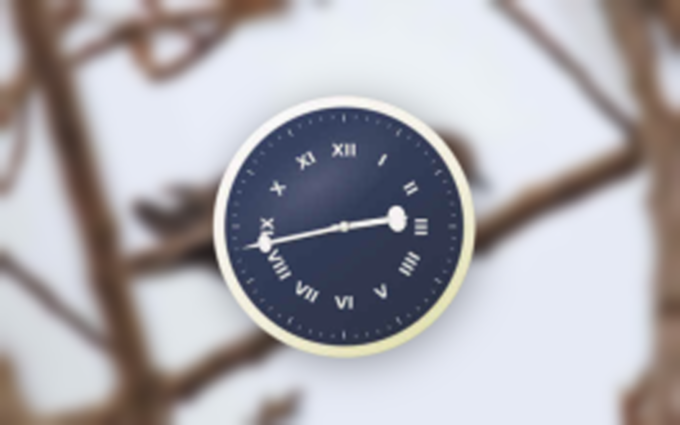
2:43
